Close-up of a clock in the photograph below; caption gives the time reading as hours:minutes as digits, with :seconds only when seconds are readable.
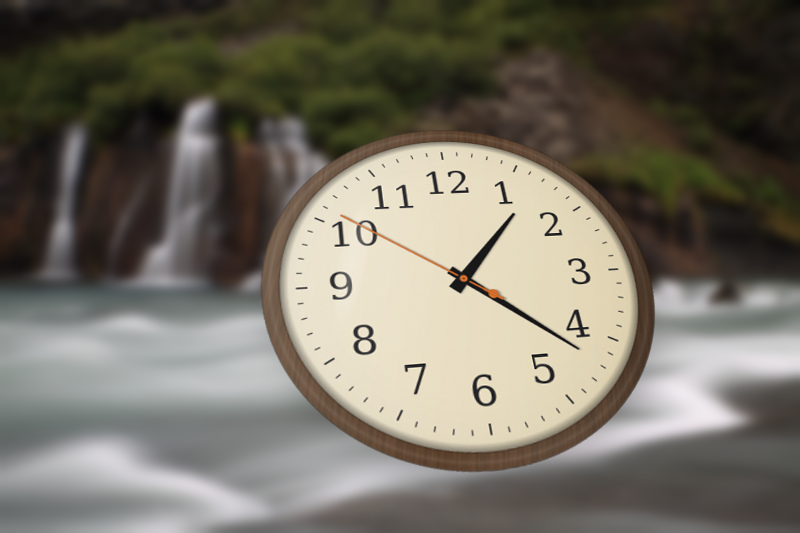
1:21:51
